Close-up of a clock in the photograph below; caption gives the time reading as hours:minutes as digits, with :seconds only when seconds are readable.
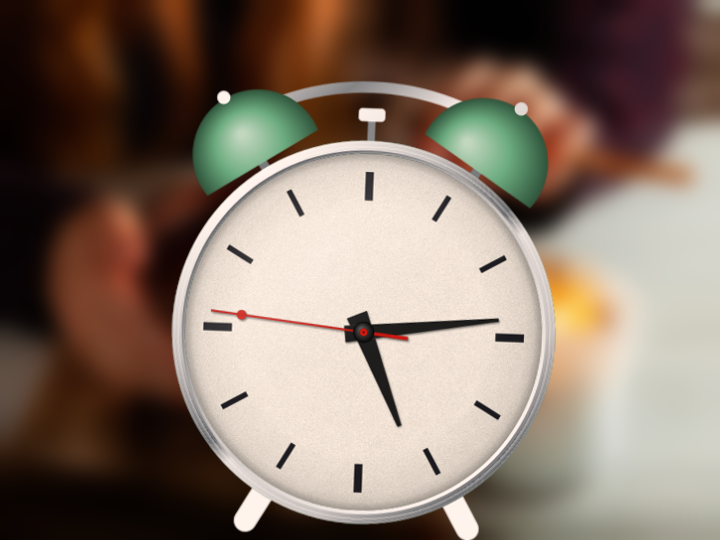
5:13:46
